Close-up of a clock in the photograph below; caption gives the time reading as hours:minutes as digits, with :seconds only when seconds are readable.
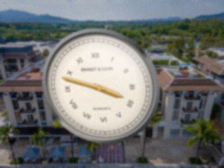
3:48
